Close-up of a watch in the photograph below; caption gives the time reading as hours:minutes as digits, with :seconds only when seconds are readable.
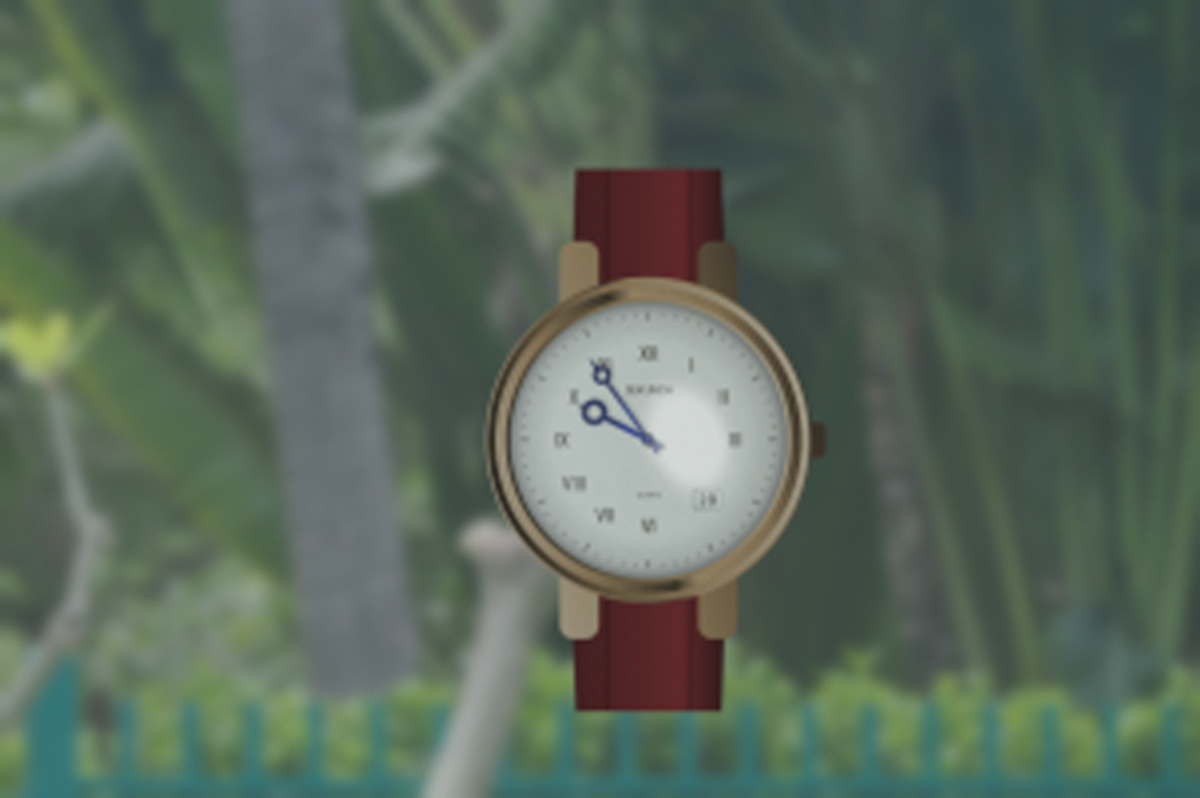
9:54
